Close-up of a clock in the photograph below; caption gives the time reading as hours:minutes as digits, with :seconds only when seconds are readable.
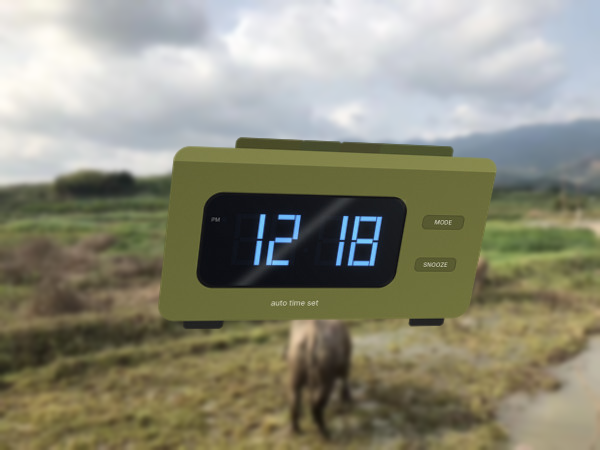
12:18
